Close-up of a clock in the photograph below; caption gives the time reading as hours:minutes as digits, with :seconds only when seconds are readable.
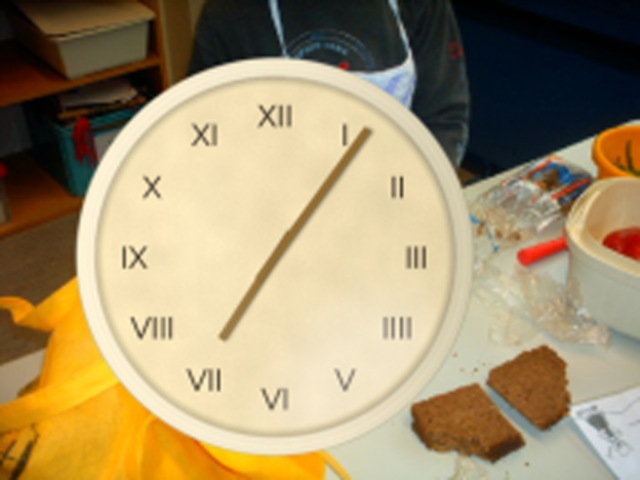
7:06
